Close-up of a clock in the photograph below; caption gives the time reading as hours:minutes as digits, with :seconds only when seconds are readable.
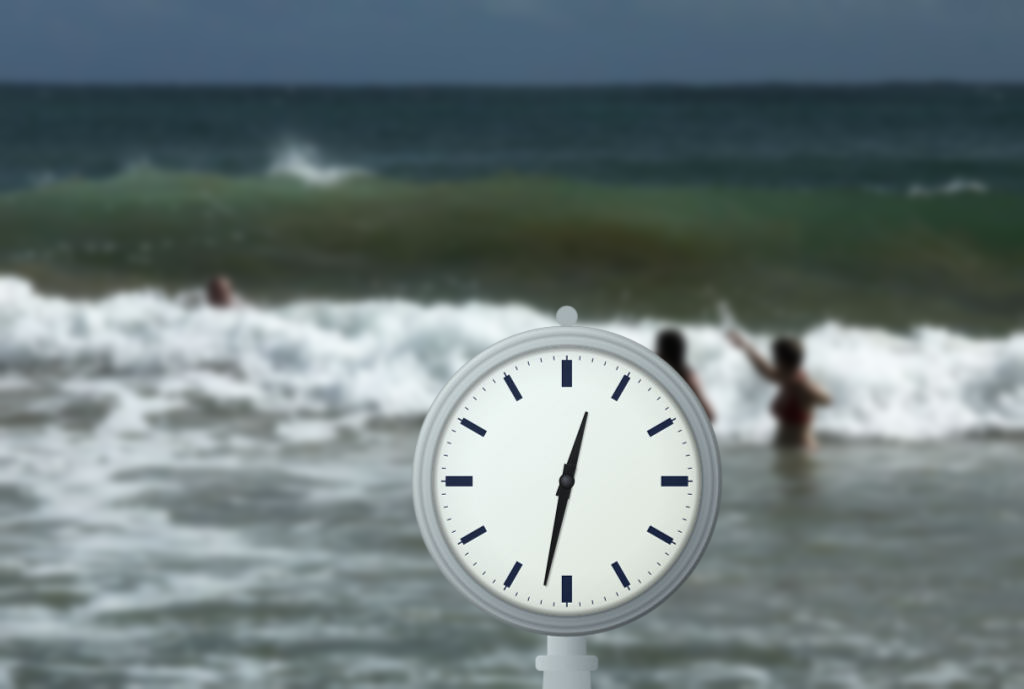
12:32
